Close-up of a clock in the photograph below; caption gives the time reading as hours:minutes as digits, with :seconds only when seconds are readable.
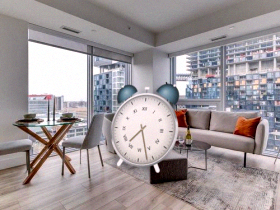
7:27
